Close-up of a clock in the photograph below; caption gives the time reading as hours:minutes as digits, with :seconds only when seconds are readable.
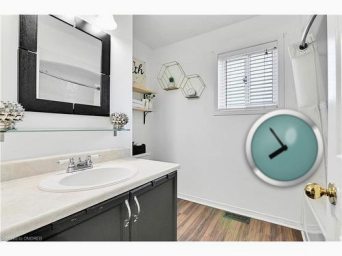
7:54
